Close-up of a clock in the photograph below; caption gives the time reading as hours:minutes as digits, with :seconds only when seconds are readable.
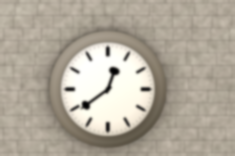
12:39
